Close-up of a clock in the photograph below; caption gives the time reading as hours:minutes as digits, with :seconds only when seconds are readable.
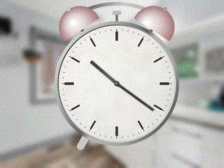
10:21
